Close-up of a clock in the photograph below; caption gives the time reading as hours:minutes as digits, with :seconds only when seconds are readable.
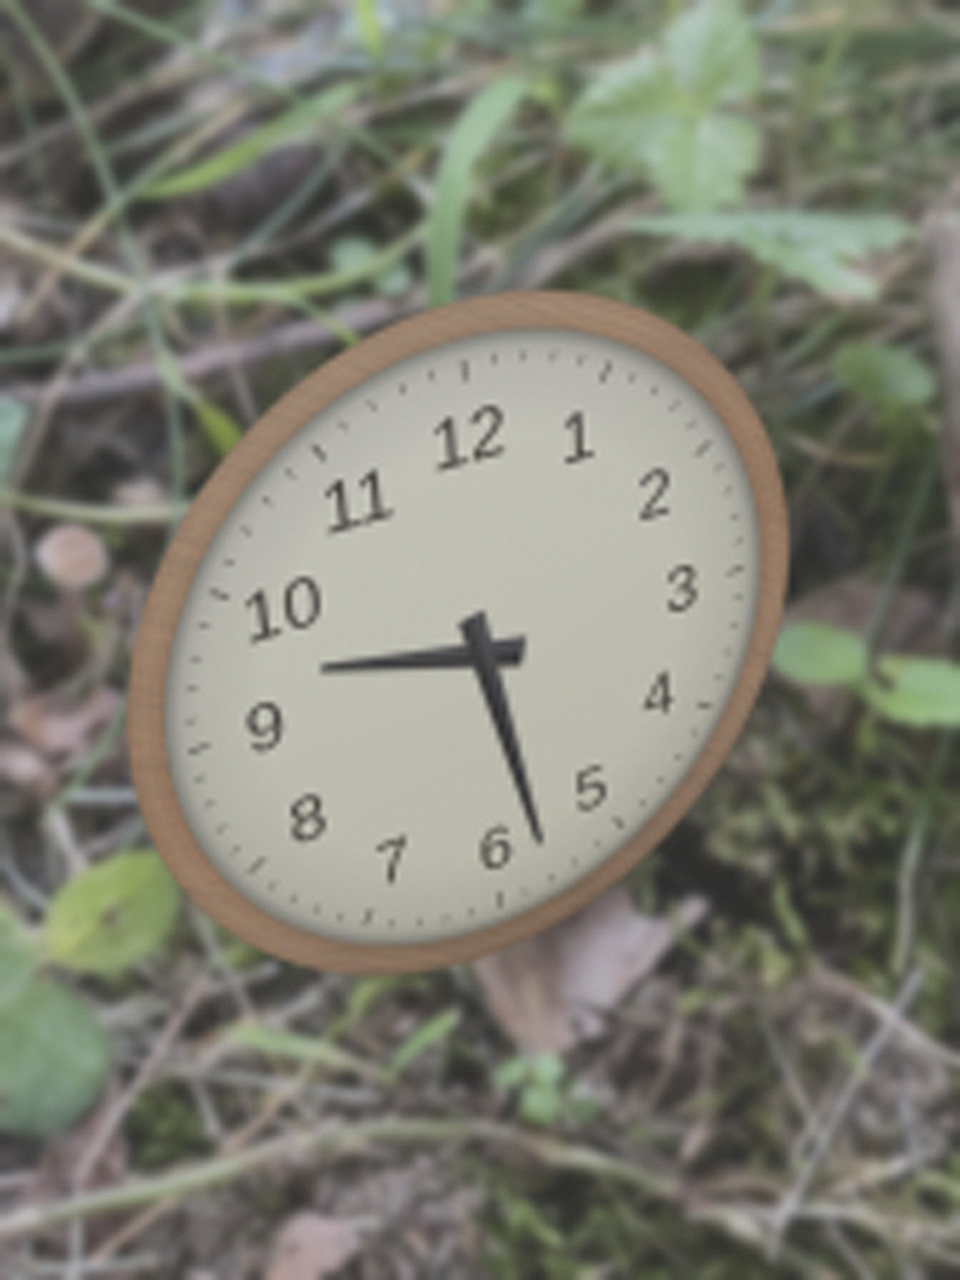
9:28
